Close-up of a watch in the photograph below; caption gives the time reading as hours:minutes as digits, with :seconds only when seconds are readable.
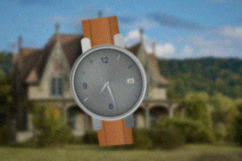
7:28
